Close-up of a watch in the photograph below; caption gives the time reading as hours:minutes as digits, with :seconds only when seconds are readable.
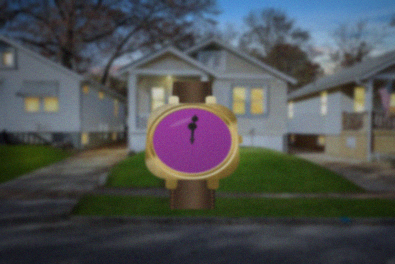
12:01
